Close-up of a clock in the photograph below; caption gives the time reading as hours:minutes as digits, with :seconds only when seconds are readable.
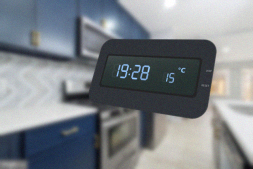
19:28
